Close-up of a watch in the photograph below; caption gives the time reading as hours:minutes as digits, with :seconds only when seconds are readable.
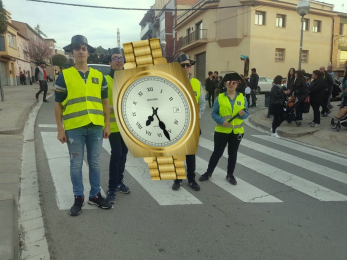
7:27
